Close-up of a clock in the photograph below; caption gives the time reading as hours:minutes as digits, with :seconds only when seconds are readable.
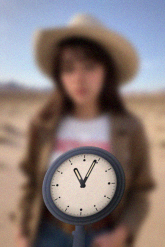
11:04
